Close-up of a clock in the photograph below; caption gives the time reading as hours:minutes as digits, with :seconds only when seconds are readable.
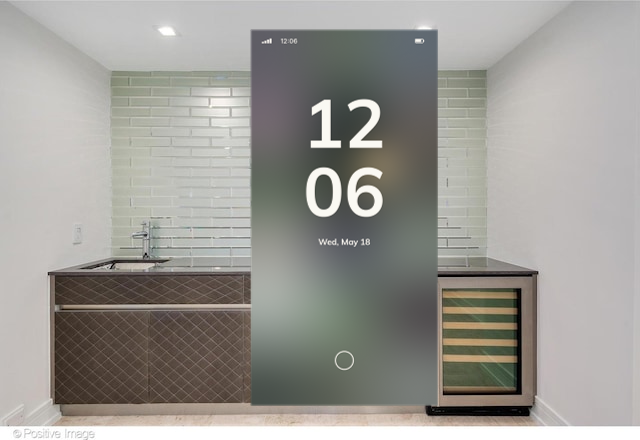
12:06
